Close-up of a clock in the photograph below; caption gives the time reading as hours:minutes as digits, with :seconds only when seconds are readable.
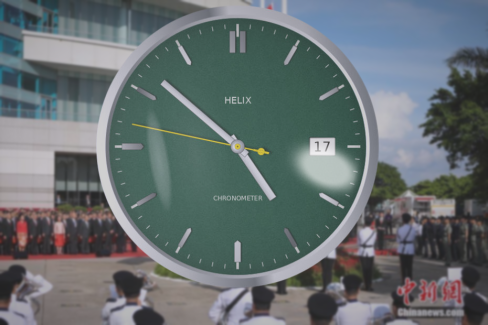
4:51:47
